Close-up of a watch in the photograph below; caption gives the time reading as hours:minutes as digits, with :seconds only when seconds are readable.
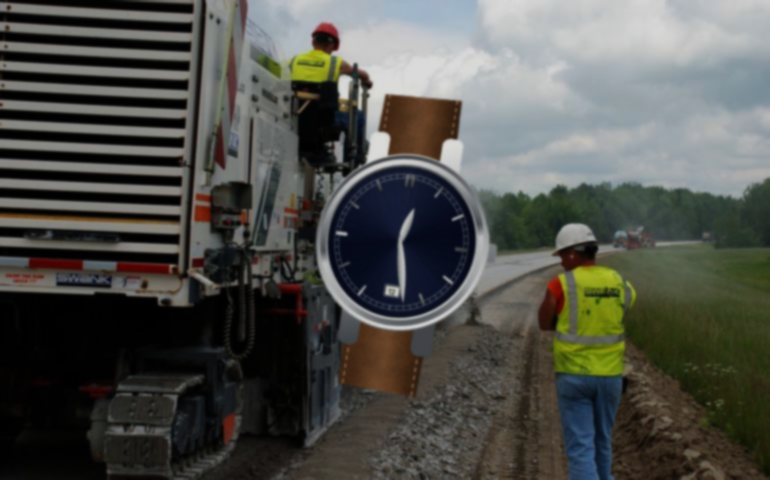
12:28
